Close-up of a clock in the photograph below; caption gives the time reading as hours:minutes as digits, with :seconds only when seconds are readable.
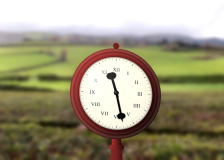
11:28
